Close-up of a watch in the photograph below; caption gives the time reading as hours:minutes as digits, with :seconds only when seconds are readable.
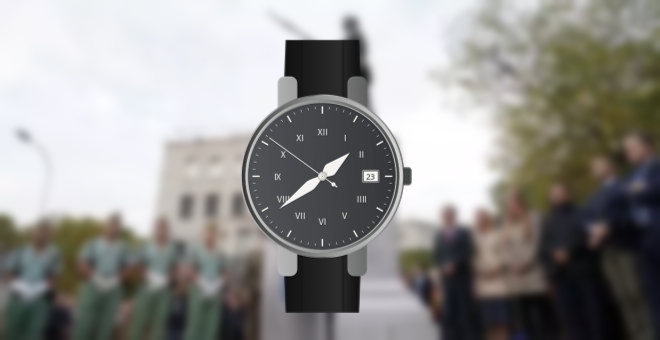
1:38:51
